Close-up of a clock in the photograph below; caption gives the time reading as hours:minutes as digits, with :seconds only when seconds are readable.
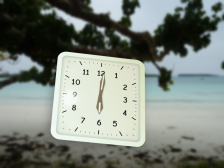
6:01
